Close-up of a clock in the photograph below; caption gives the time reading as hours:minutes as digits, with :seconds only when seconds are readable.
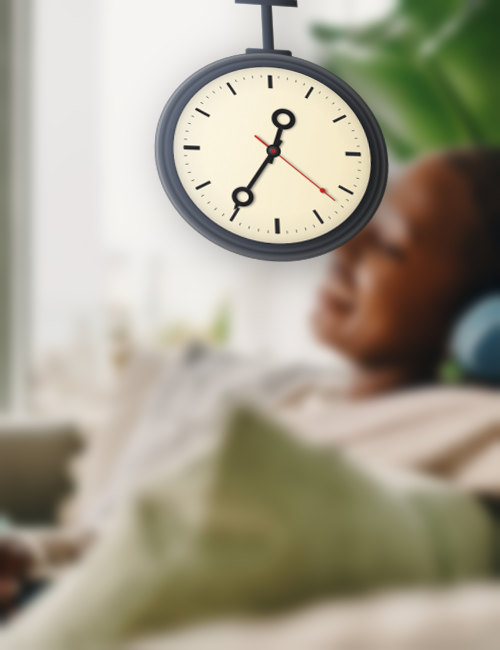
12:35:22
